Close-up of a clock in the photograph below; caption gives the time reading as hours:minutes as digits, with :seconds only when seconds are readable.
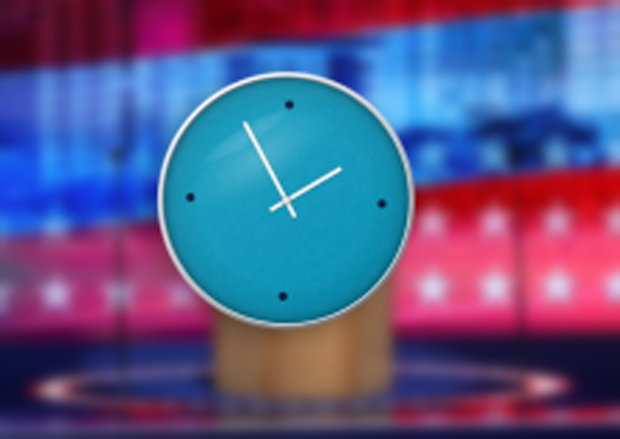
1:55
